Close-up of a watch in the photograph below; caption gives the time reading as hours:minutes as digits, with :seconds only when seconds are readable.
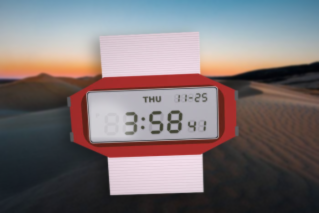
3:58:41
